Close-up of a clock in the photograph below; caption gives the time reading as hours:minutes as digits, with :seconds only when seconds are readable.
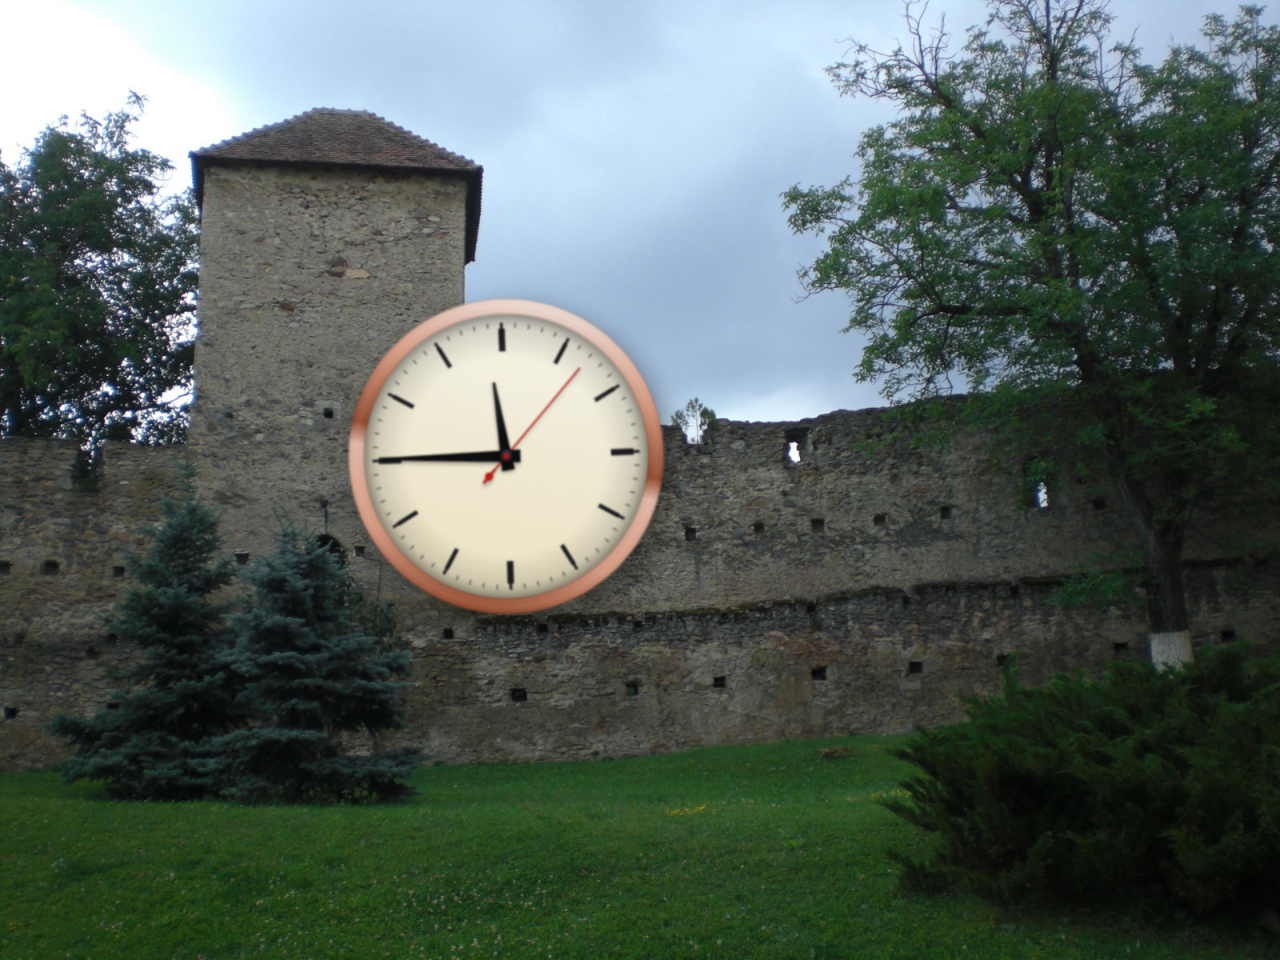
11:45:07
